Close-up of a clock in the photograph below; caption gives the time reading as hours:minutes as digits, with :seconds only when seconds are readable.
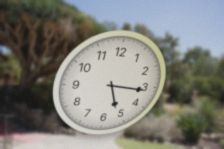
5:16
